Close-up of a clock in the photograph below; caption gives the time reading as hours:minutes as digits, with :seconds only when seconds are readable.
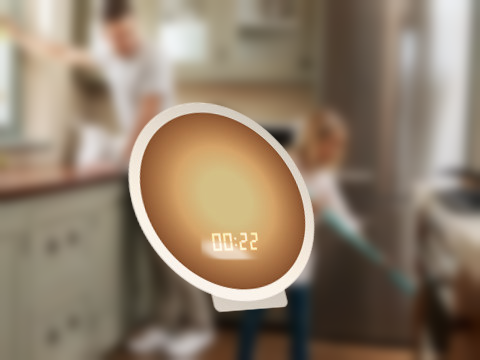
0:22
